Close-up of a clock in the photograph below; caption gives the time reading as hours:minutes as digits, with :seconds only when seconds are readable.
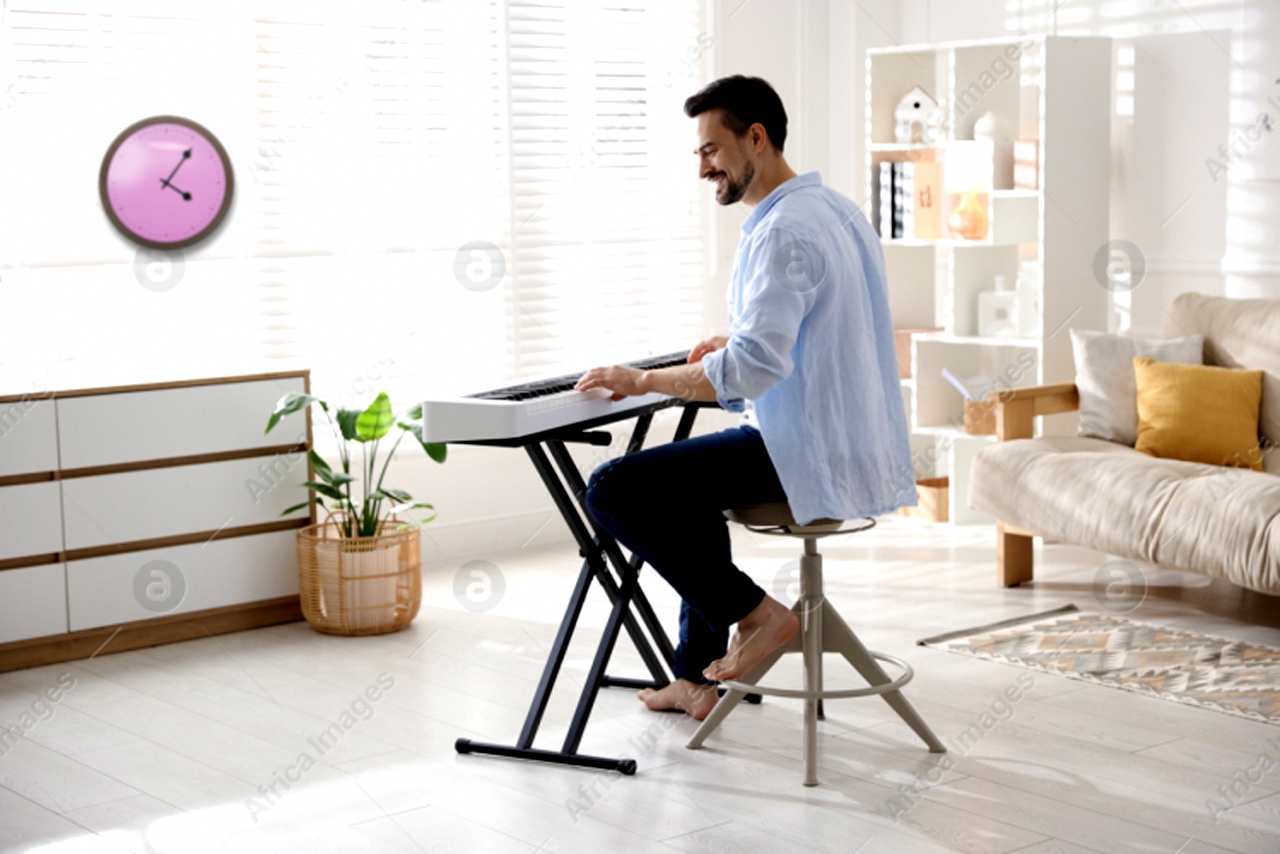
4:06
